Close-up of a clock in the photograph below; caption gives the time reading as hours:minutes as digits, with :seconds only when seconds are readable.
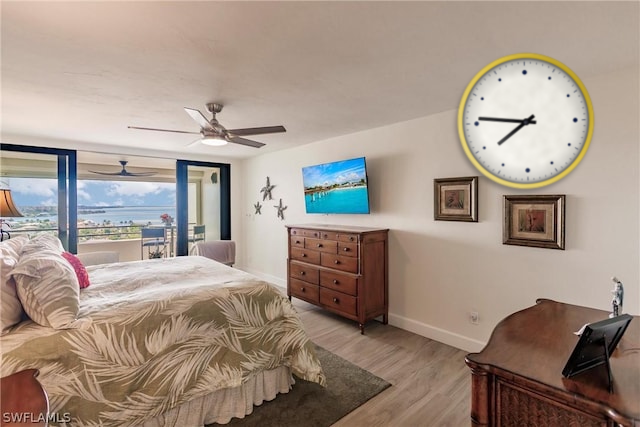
7:46
